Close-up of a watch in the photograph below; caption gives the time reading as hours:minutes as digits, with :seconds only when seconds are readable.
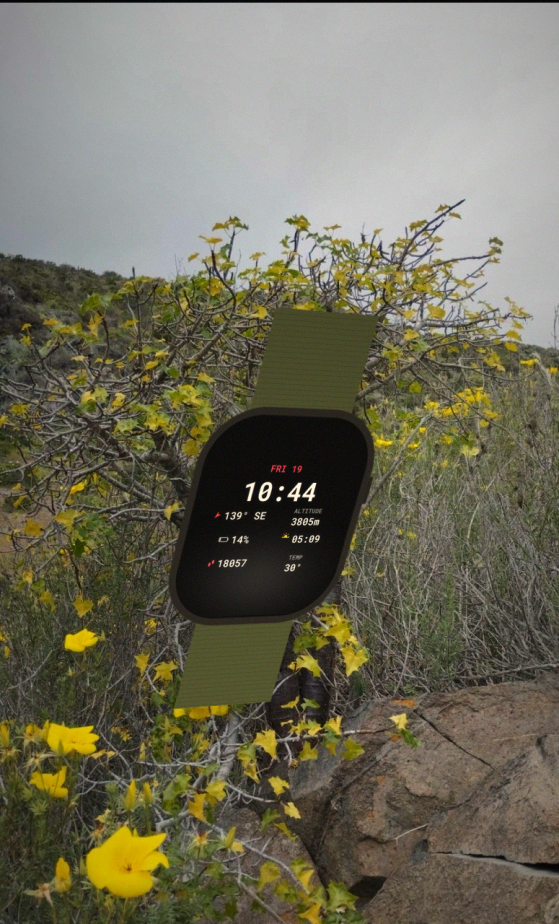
10:44
